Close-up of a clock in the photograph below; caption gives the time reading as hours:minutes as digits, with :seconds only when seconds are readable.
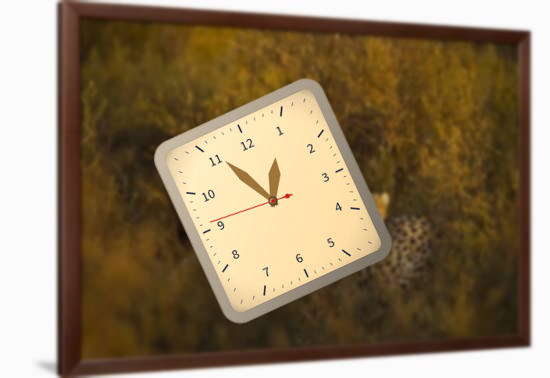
12:55:46
